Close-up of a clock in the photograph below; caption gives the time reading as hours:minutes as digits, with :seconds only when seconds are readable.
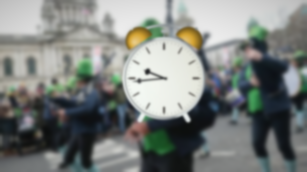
9:44
